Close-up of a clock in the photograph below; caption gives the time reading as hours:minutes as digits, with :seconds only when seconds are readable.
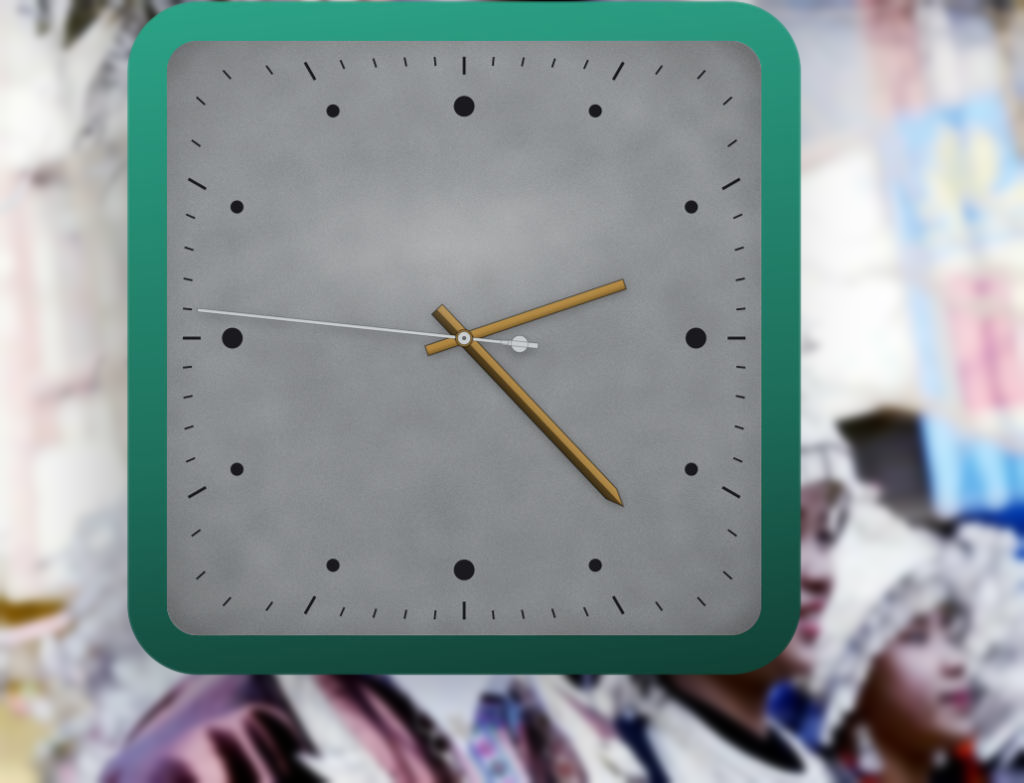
2:22:46
